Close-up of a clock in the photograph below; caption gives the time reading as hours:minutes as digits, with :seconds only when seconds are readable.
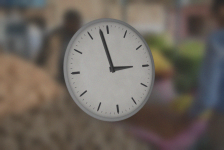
2:58
